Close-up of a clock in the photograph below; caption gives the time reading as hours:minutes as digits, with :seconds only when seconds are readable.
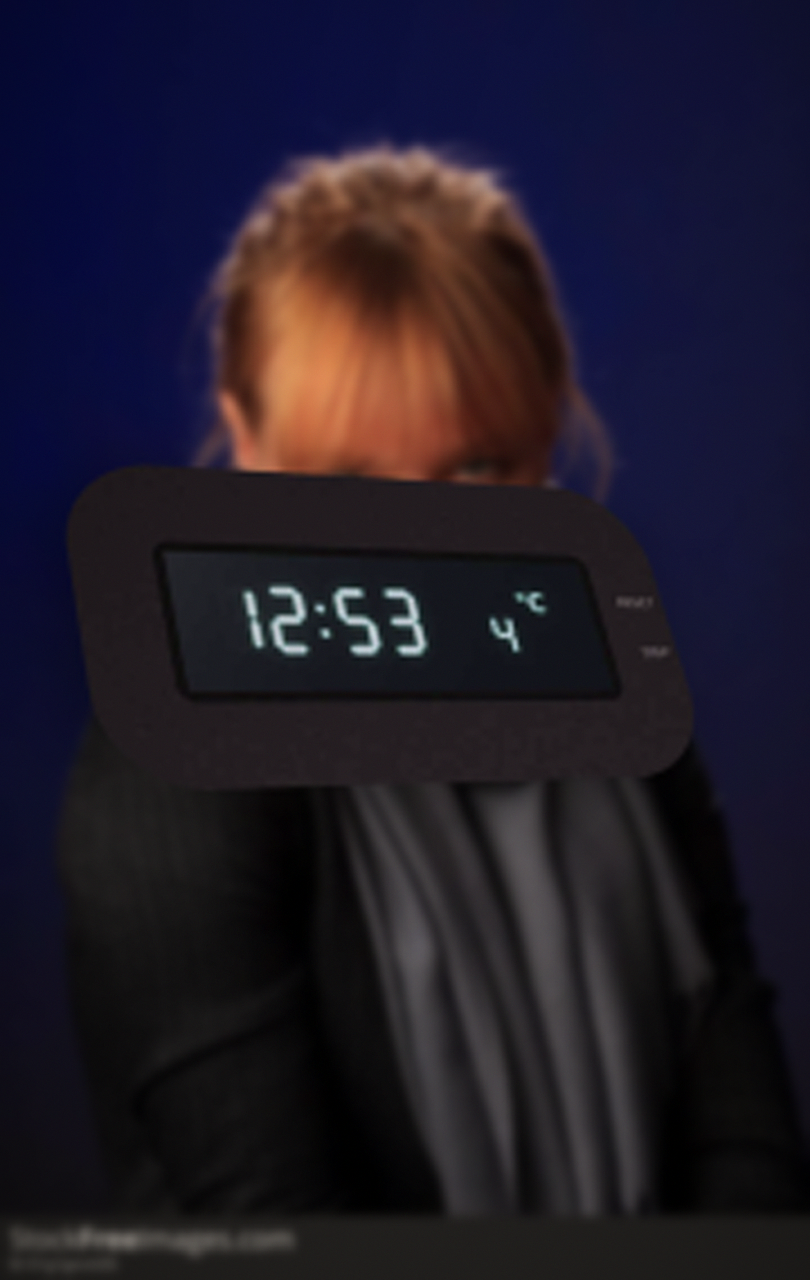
12:53
